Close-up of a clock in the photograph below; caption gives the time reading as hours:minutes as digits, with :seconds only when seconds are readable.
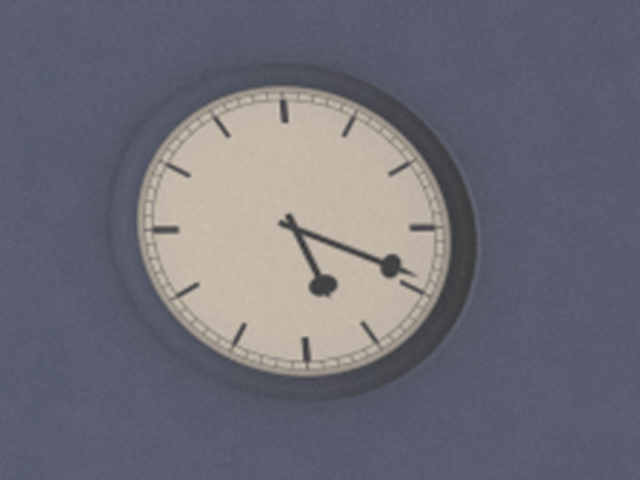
5:19
